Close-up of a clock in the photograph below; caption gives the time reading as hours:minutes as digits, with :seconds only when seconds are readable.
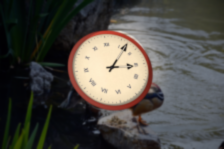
3:07
